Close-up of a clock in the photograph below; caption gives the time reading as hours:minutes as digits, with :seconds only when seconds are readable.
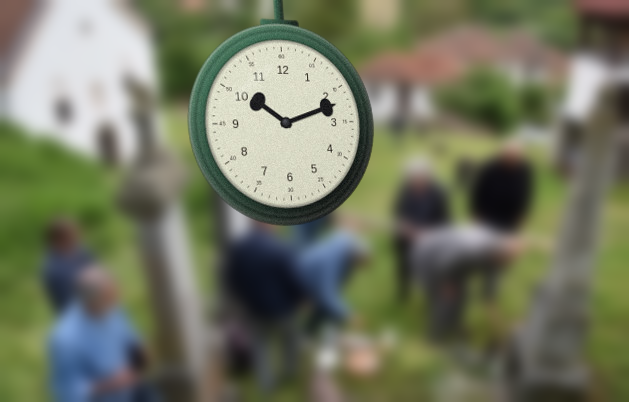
10:12
